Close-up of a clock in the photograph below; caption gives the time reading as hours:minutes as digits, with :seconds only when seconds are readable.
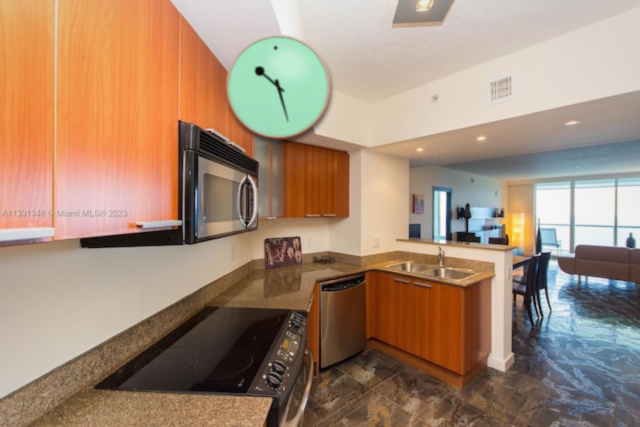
10:28
